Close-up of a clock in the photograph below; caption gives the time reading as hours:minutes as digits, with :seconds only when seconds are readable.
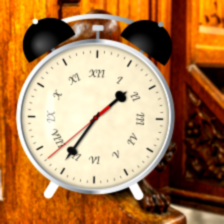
1:35:38
